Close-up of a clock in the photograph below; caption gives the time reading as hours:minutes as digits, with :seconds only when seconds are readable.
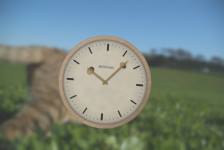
10:07
